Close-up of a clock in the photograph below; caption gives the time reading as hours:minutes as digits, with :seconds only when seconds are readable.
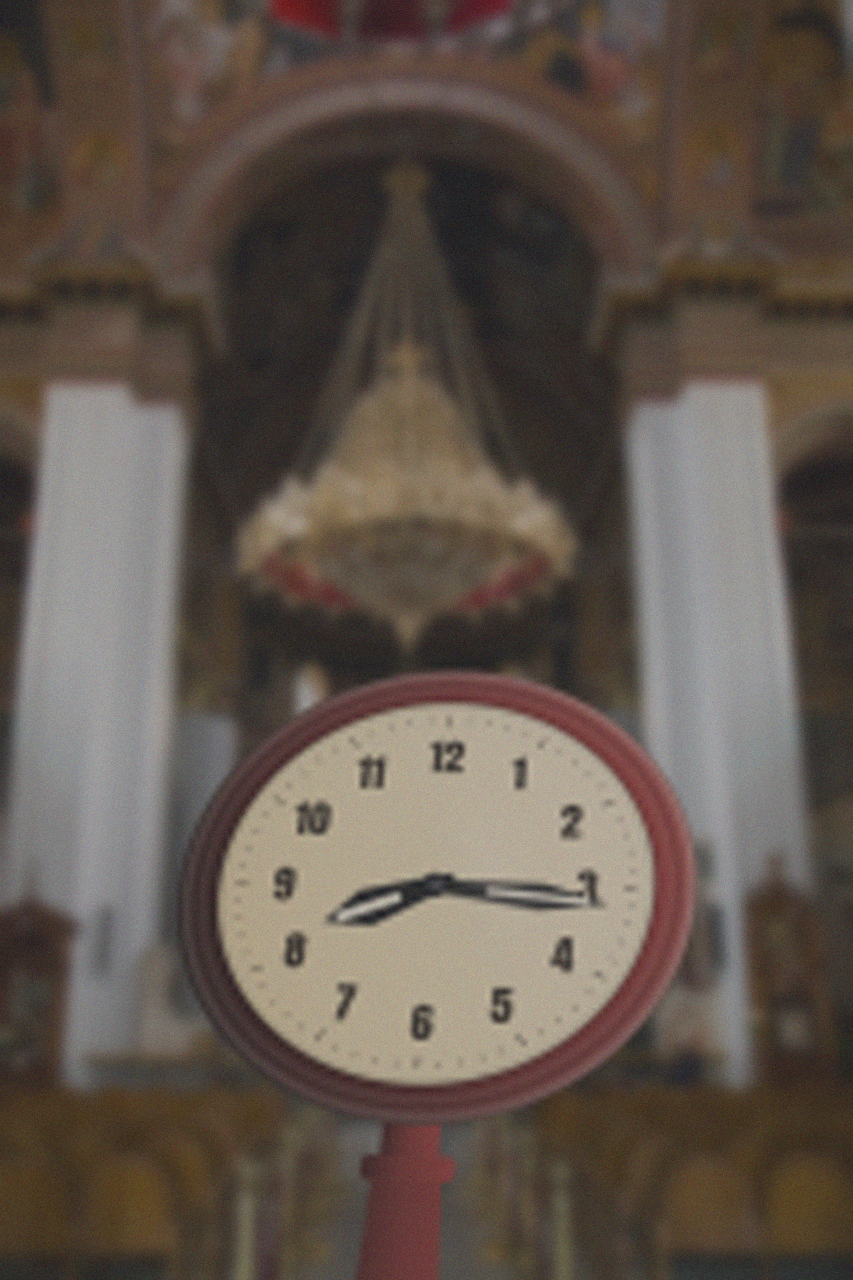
8:16
